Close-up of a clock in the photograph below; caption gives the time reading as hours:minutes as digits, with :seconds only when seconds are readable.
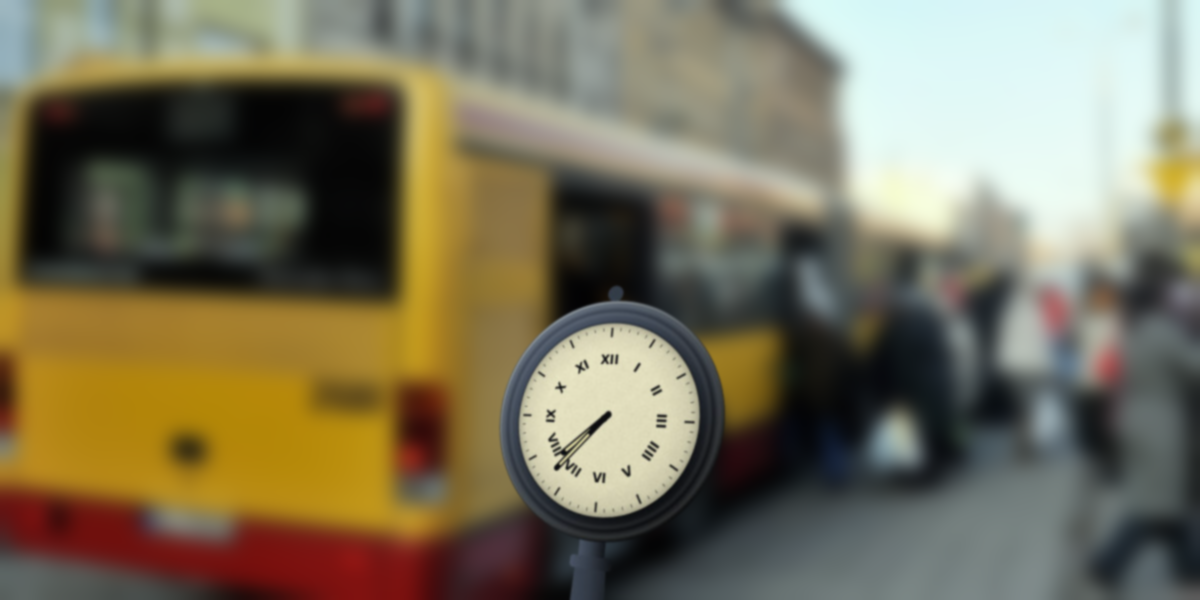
7:37
